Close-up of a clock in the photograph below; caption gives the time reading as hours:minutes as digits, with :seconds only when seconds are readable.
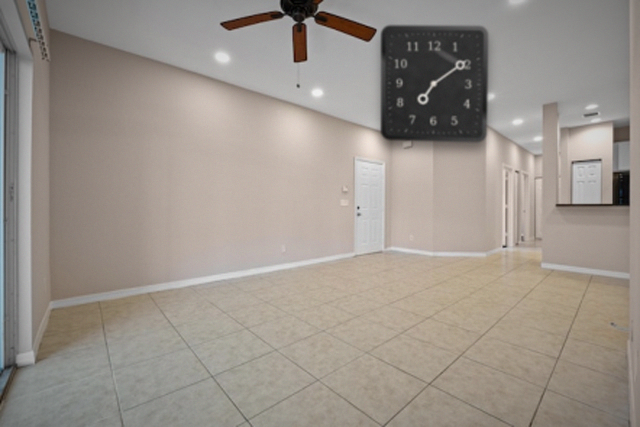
7:09
